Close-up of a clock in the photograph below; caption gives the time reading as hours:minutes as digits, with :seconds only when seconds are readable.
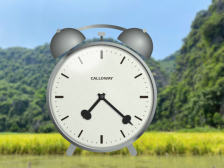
7:22
